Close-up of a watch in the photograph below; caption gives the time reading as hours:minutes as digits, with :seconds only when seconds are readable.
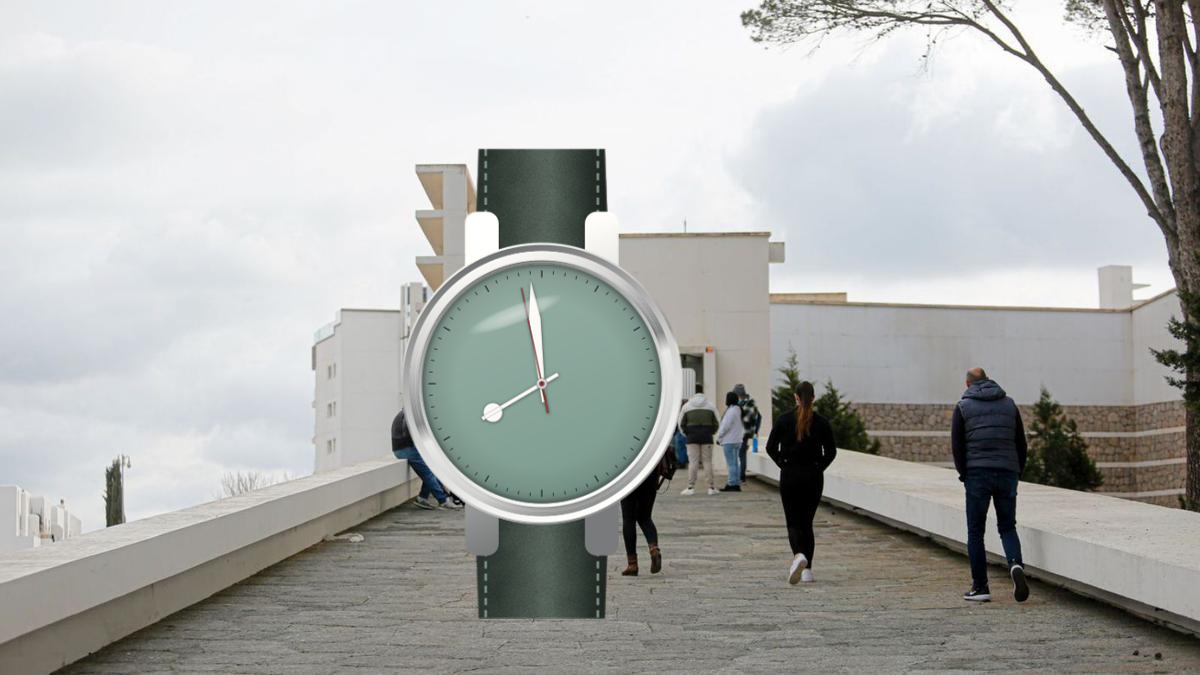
7:58:58
